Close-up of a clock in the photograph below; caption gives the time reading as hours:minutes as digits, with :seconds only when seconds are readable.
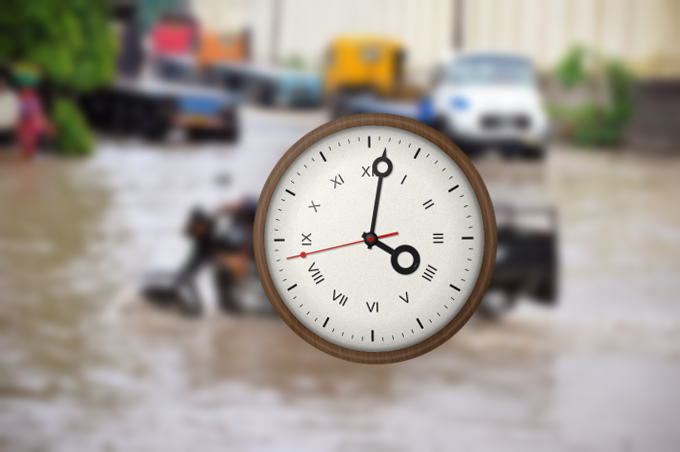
4:01:43
